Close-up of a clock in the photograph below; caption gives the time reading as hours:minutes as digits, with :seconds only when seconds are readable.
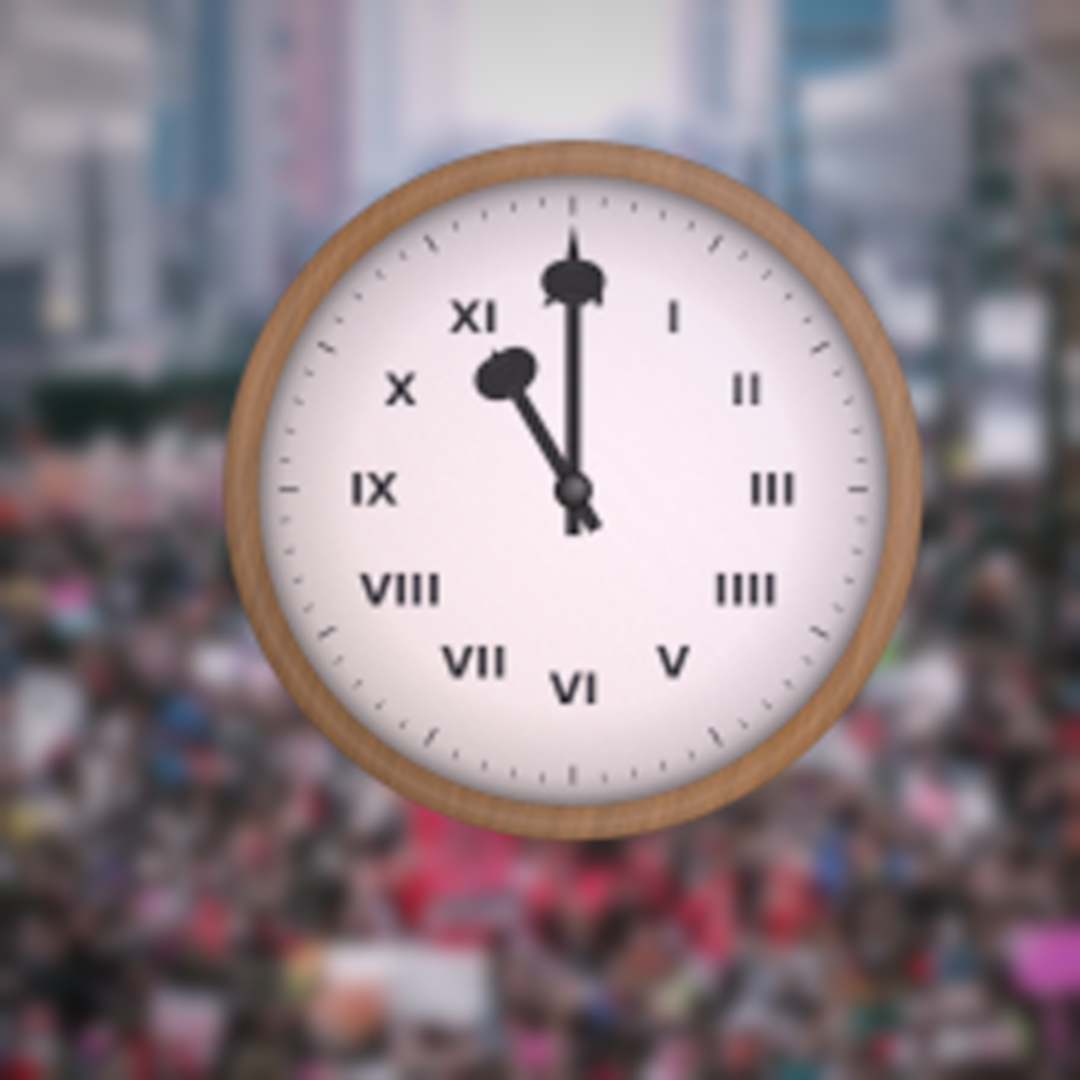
11:00
